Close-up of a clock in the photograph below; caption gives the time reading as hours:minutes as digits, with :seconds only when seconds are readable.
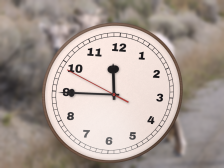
11:44:49
